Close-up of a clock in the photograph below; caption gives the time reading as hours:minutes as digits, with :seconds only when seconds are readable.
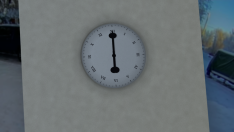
6:00
